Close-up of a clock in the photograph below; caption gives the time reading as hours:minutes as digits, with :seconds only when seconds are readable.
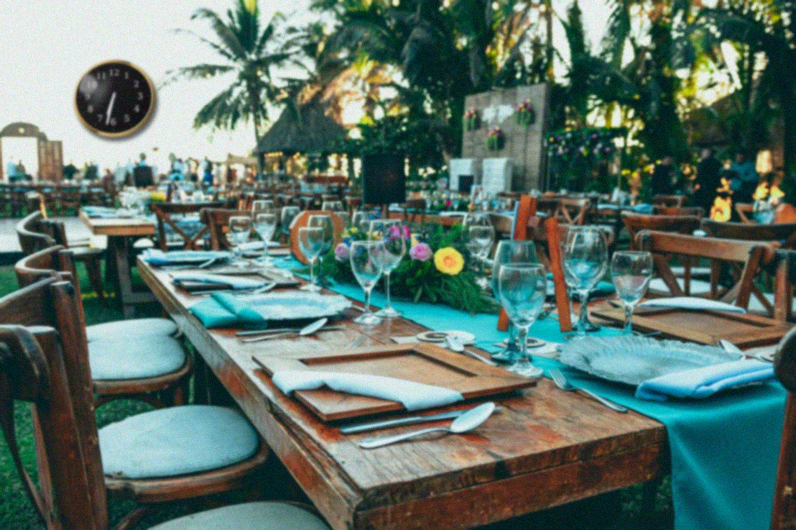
6:32
